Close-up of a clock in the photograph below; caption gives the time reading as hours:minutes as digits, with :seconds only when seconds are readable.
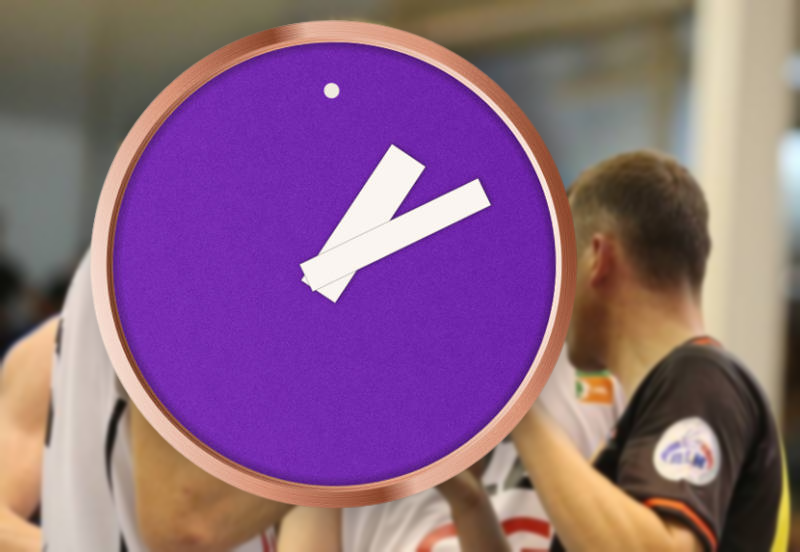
1:11
